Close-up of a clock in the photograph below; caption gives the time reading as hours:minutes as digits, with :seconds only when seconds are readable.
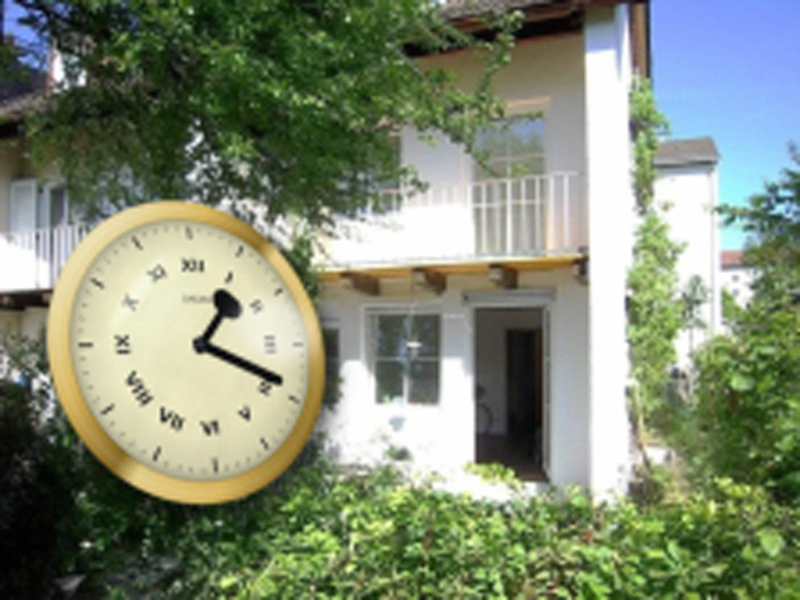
1:19
